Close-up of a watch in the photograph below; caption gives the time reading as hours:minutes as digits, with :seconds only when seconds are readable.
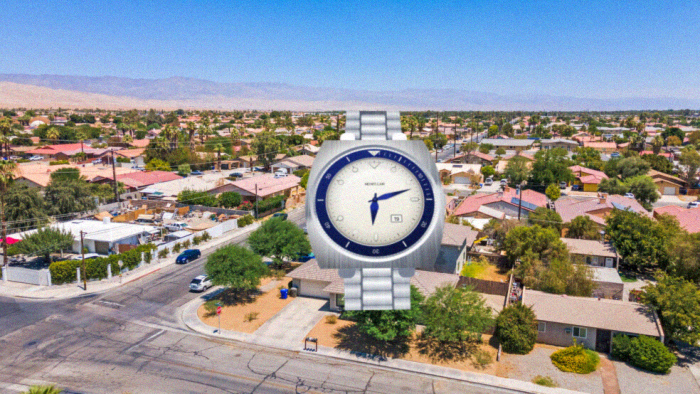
6:12
